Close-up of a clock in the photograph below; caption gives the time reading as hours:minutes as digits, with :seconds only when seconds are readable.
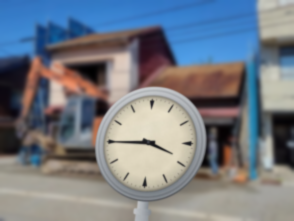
3:45
